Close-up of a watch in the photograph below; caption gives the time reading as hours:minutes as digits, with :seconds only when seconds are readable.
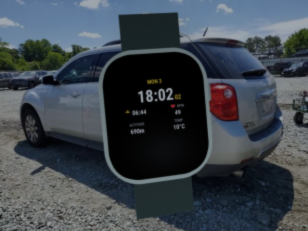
18:02
